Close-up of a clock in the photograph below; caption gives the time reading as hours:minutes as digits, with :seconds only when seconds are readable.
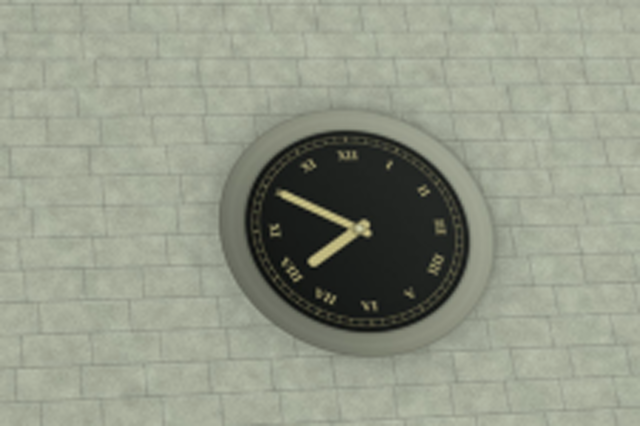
7:50
